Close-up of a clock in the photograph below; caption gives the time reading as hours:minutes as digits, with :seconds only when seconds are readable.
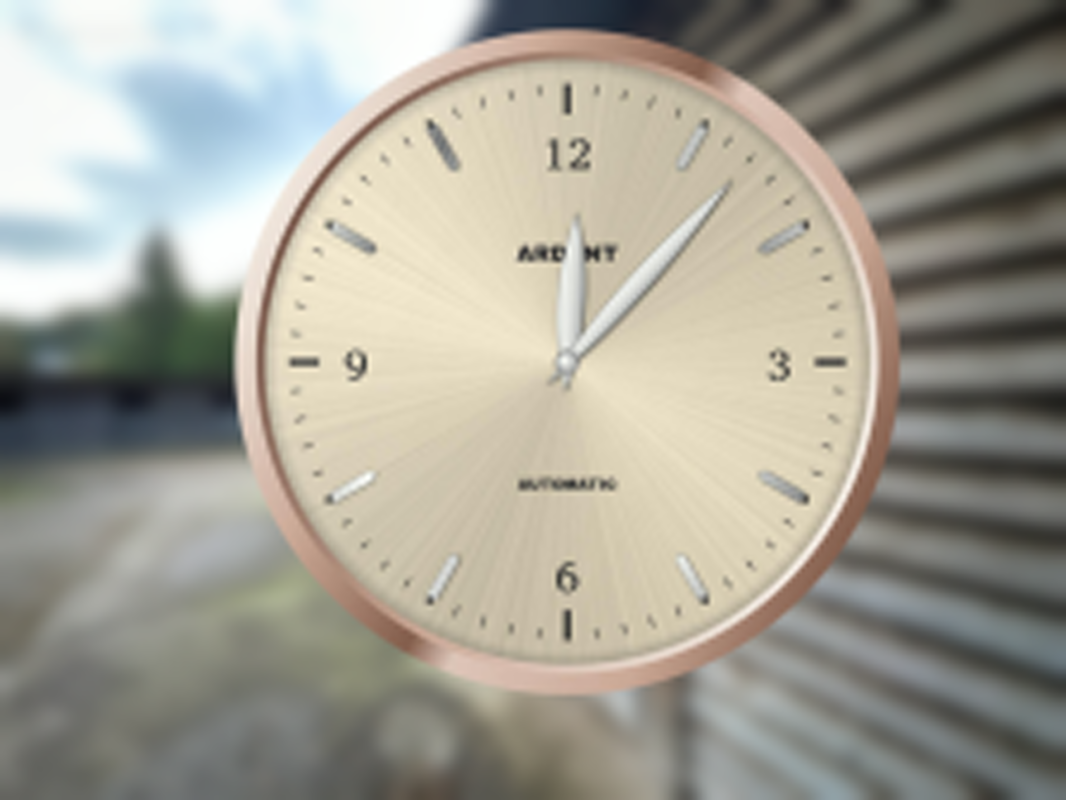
12:07
